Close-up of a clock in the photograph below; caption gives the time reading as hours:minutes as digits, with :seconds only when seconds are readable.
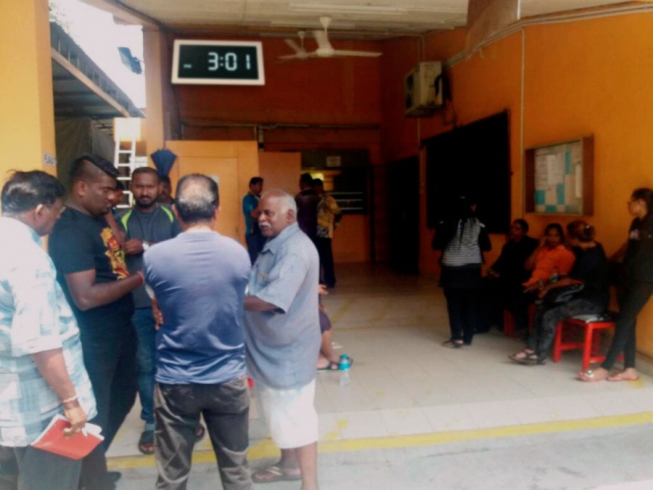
3:01
